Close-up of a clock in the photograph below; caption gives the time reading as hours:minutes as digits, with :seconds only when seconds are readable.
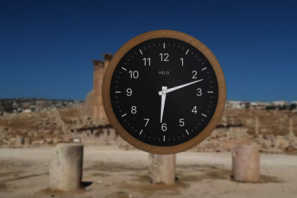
6:12
